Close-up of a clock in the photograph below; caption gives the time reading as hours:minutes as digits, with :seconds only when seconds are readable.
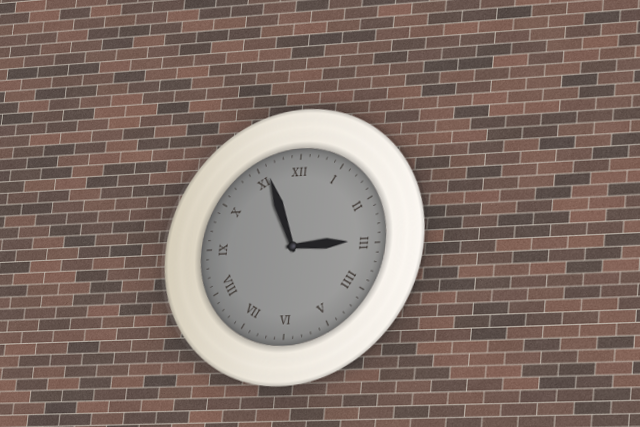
2:56
